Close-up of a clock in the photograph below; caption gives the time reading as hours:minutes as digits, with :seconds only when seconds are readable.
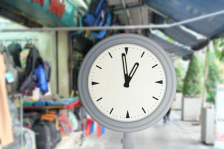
12:59
